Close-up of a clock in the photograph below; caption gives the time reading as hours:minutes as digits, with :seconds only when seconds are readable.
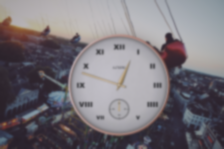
12:48
